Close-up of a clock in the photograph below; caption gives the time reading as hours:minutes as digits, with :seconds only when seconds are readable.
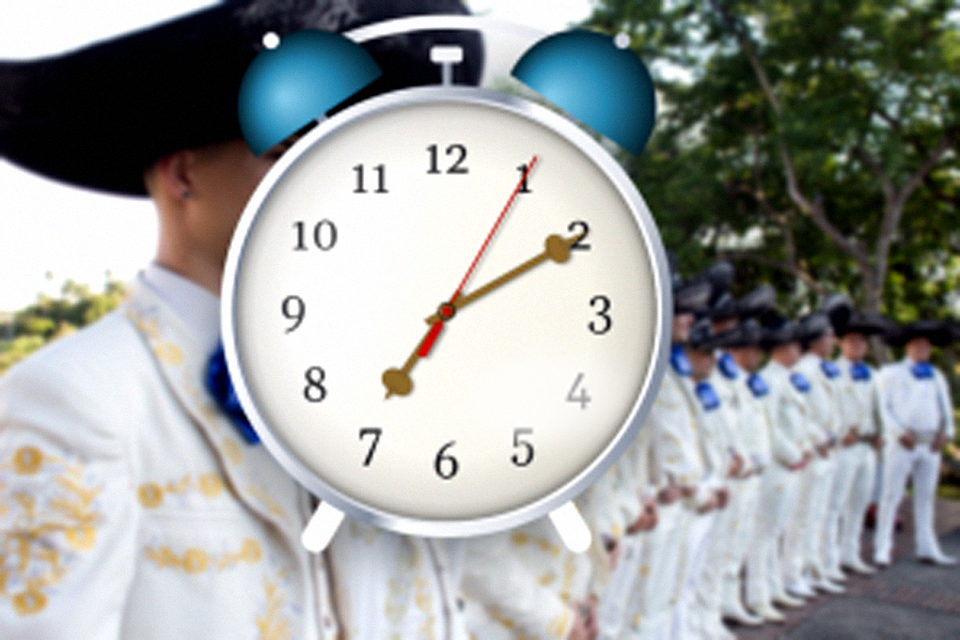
7:10:05
